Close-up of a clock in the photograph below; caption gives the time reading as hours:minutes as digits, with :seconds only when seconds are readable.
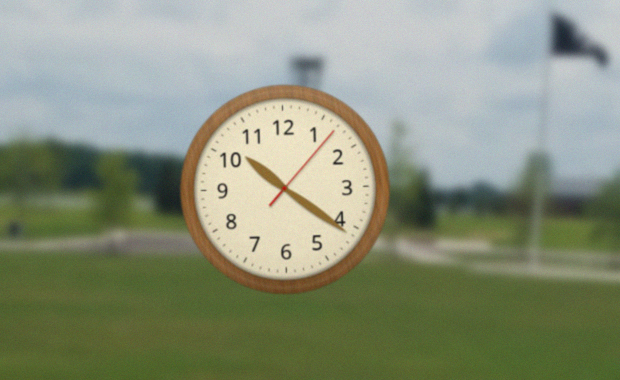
10:21:07
